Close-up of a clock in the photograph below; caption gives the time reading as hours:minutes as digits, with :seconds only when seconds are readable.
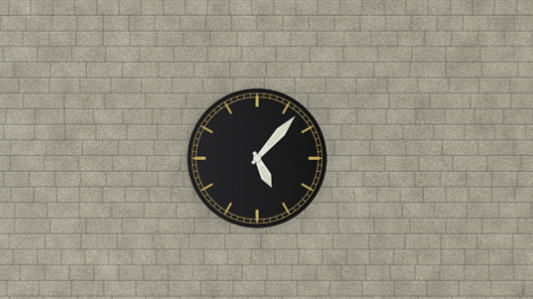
5:07
